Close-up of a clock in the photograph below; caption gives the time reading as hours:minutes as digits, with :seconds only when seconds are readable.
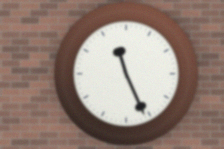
11:26
